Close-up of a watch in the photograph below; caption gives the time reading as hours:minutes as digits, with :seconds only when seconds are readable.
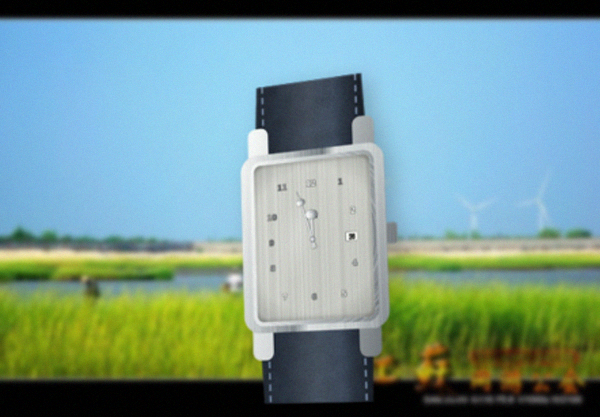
11:57
